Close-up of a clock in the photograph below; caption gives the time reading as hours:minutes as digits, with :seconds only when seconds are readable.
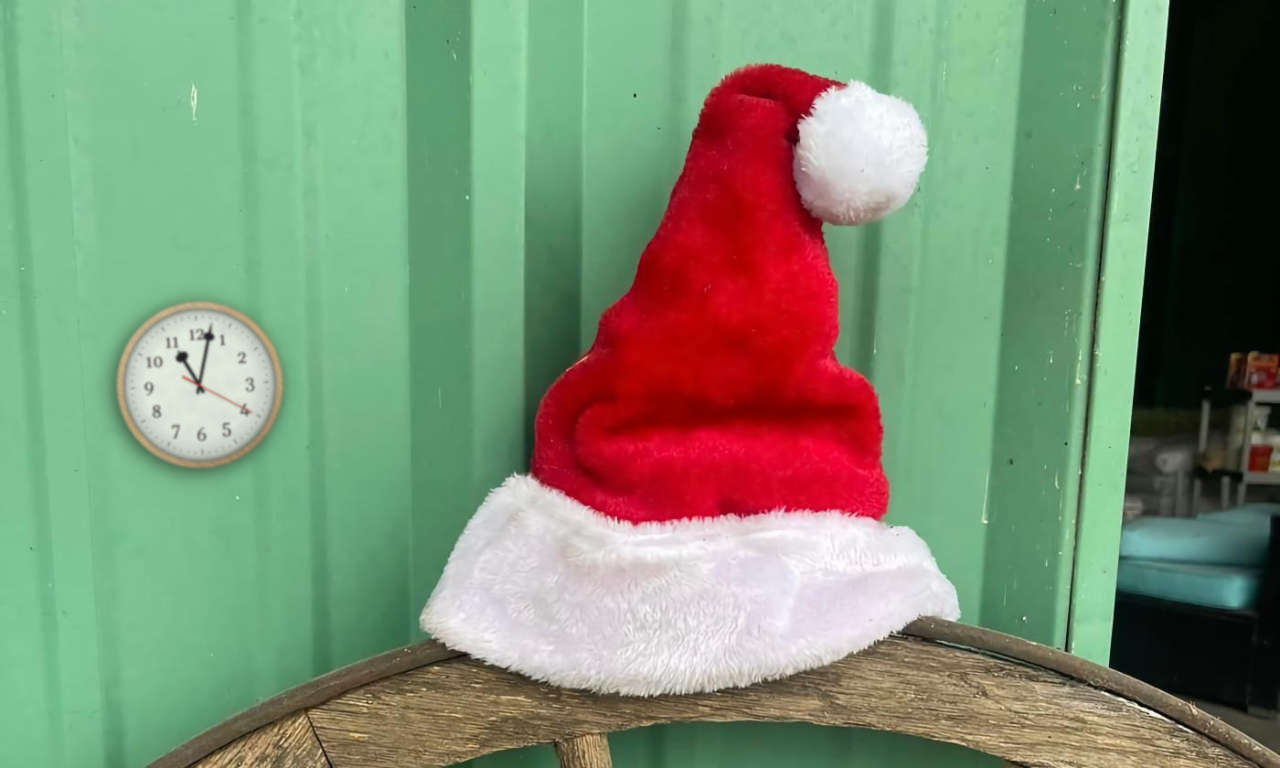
11:02:20
